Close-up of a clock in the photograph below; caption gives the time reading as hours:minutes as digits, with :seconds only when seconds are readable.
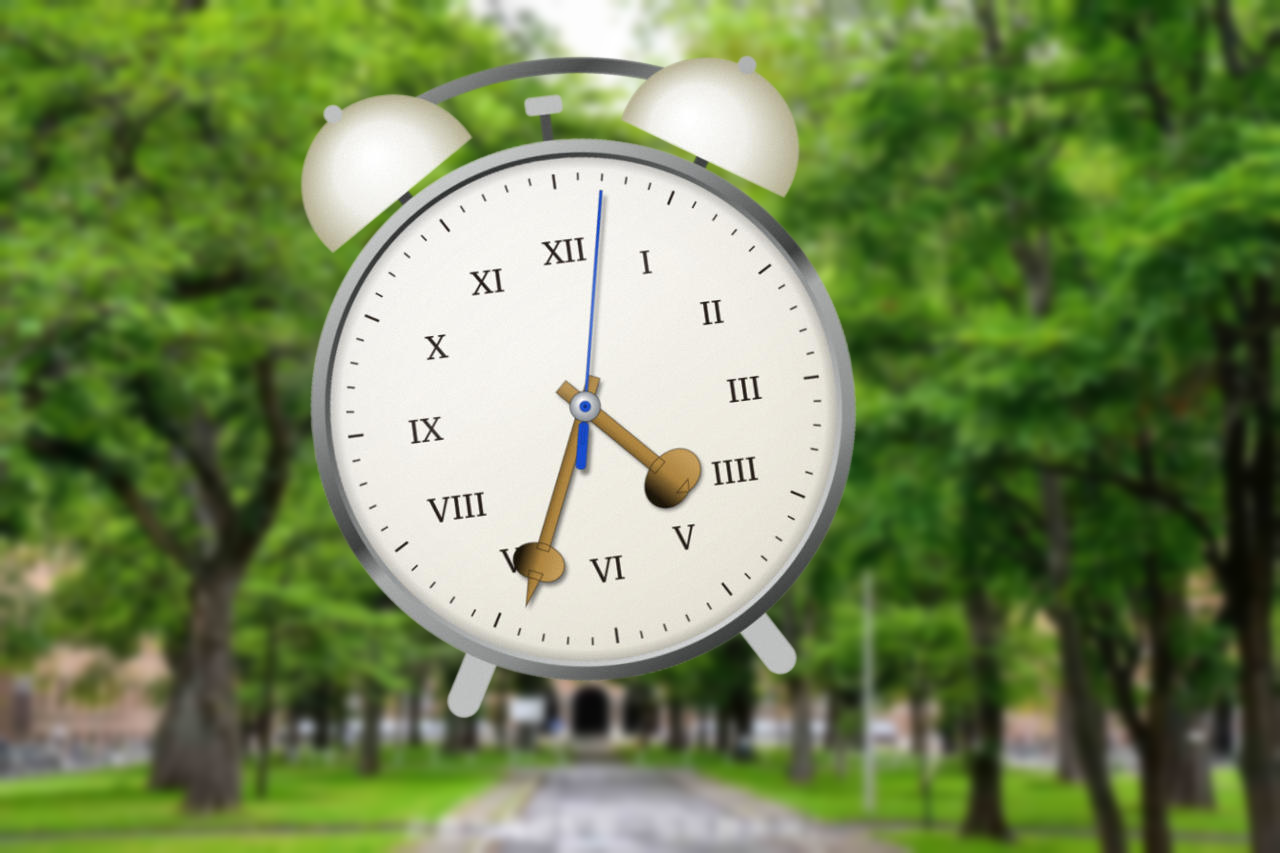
4:34:02
